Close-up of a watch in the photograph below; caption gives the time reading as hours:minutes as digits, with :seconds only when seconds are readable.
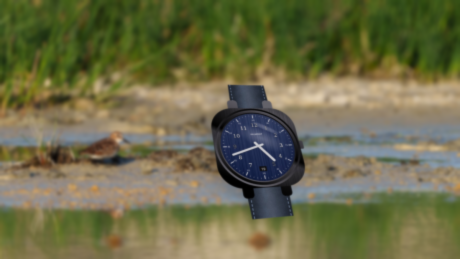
4:42
